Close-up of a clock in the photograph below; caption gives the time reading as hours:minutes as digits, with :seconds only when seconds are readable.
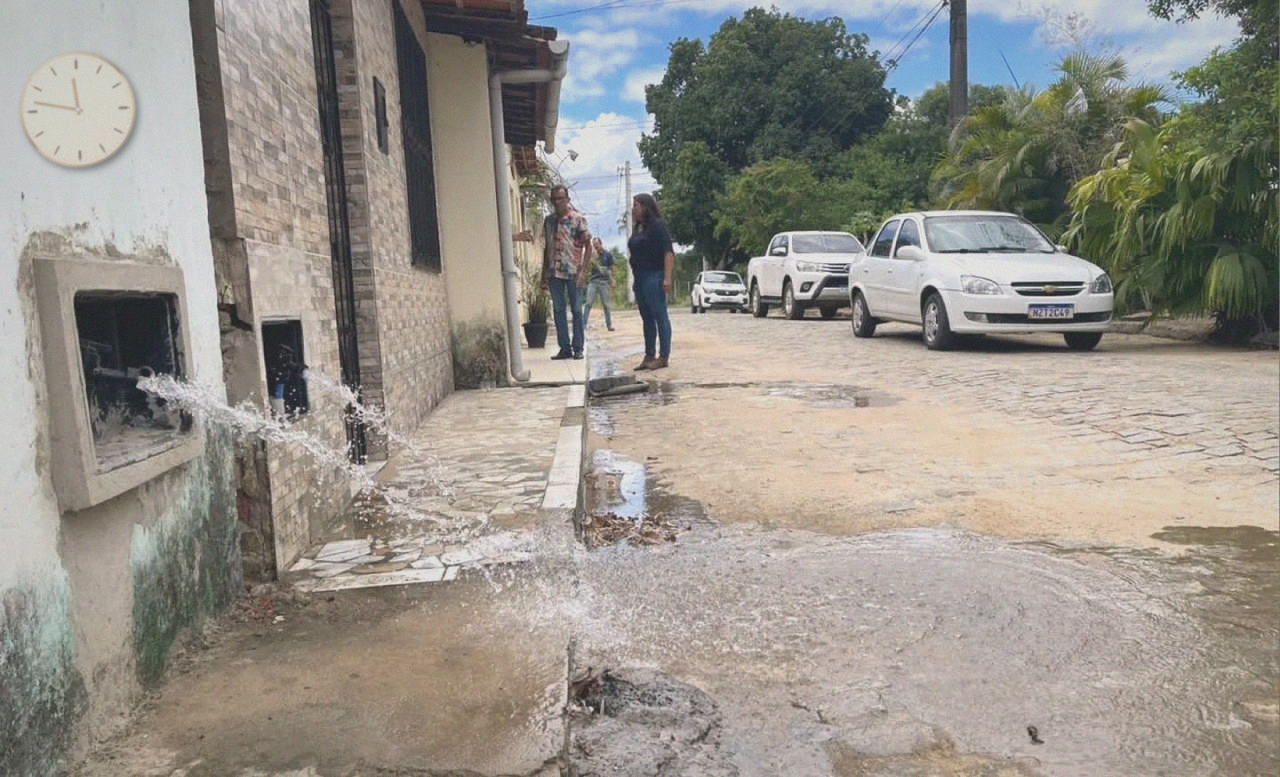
11:47
